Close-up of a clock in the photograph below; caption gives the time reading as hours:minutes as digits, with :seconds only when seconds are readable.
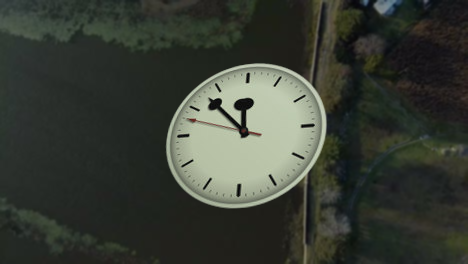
11:52:48
